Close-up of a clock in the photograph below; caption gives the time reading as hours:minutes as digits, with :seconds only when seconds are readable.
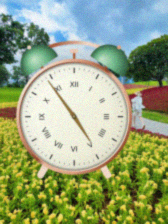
4:54
